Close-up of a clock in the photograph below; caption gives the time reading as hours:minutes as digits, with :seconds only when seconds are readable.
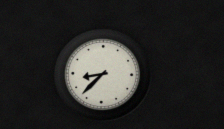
8:37
